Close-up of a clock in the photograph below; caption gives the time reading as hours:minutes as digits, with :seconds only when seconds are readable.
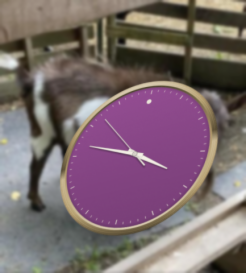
3:46:52
